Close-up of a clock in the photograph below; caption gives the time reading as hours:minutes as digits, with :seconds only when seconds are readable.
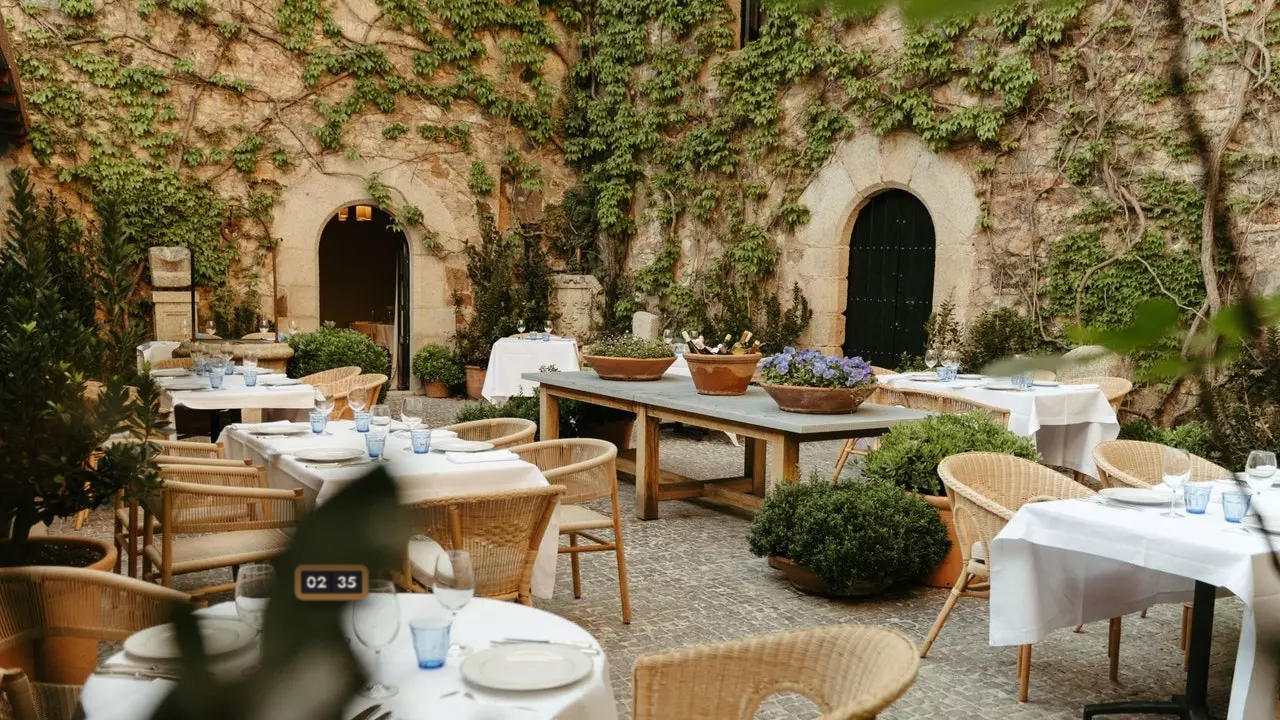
2:35
